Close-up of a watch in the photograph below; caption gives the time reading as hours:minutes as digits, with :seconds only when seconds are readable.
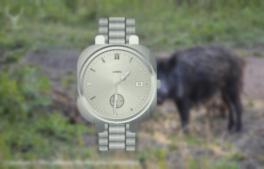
1:31
